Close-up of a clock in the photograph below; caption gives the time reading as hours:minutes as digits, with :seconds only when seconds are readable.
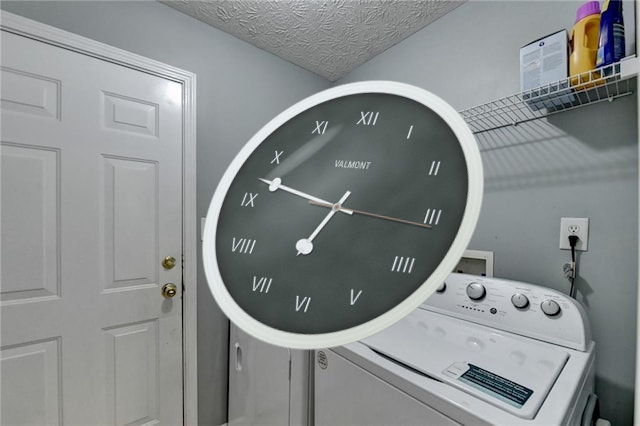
6:47:16
